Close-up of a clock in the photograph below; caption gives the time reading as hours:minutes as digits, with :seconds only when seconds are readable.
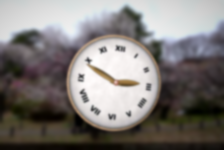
2:49
